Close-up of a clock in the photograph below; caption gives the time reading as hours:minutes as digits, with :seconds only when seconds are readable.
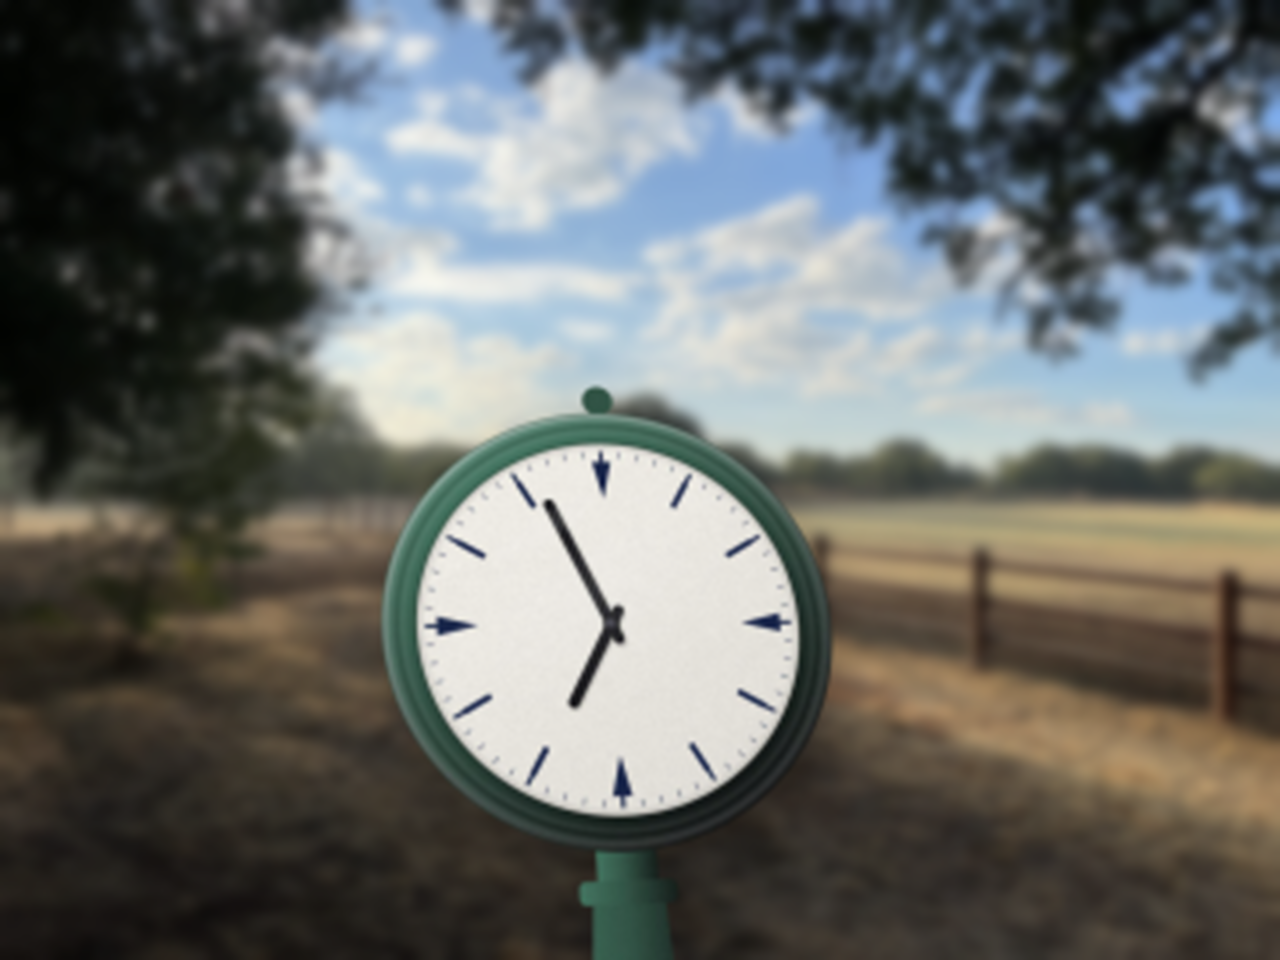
6:56
